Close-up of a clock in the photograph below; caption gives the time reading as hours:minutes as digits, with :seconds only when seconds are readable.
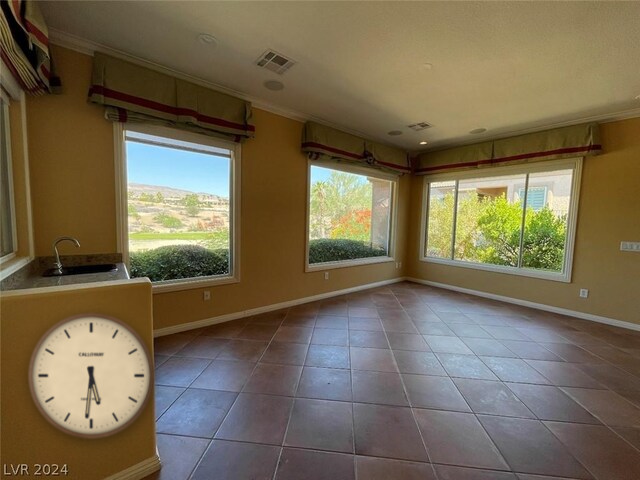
5:31
